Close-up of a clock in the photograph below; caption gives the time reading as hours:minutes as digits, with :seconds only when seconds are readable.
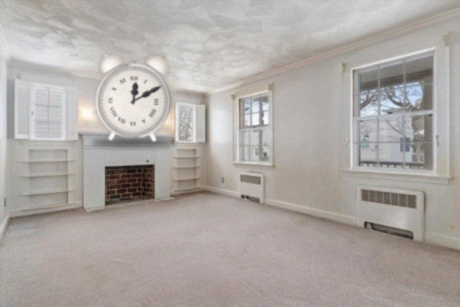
12:10
